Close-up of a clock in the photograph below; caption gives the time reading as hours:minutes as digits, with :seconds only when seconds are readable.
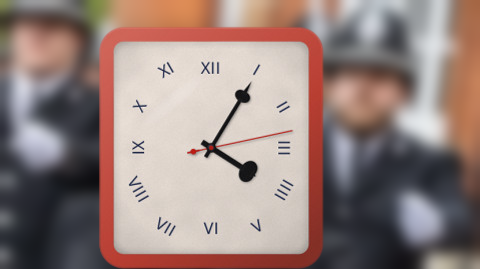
4:05:13
